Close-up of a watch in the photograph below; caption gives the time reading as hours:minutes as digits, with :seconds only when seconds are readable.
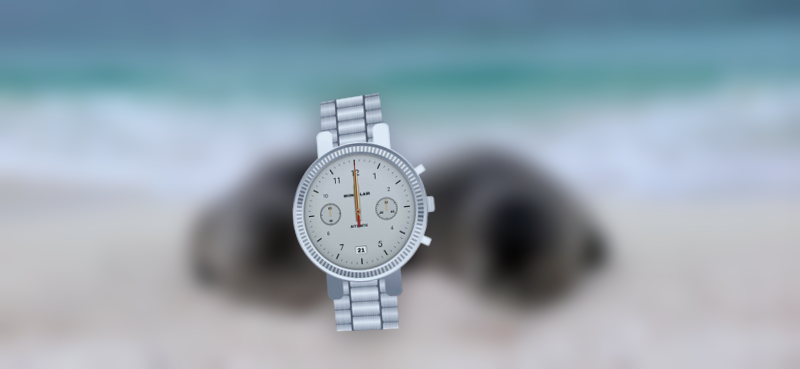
12:00
